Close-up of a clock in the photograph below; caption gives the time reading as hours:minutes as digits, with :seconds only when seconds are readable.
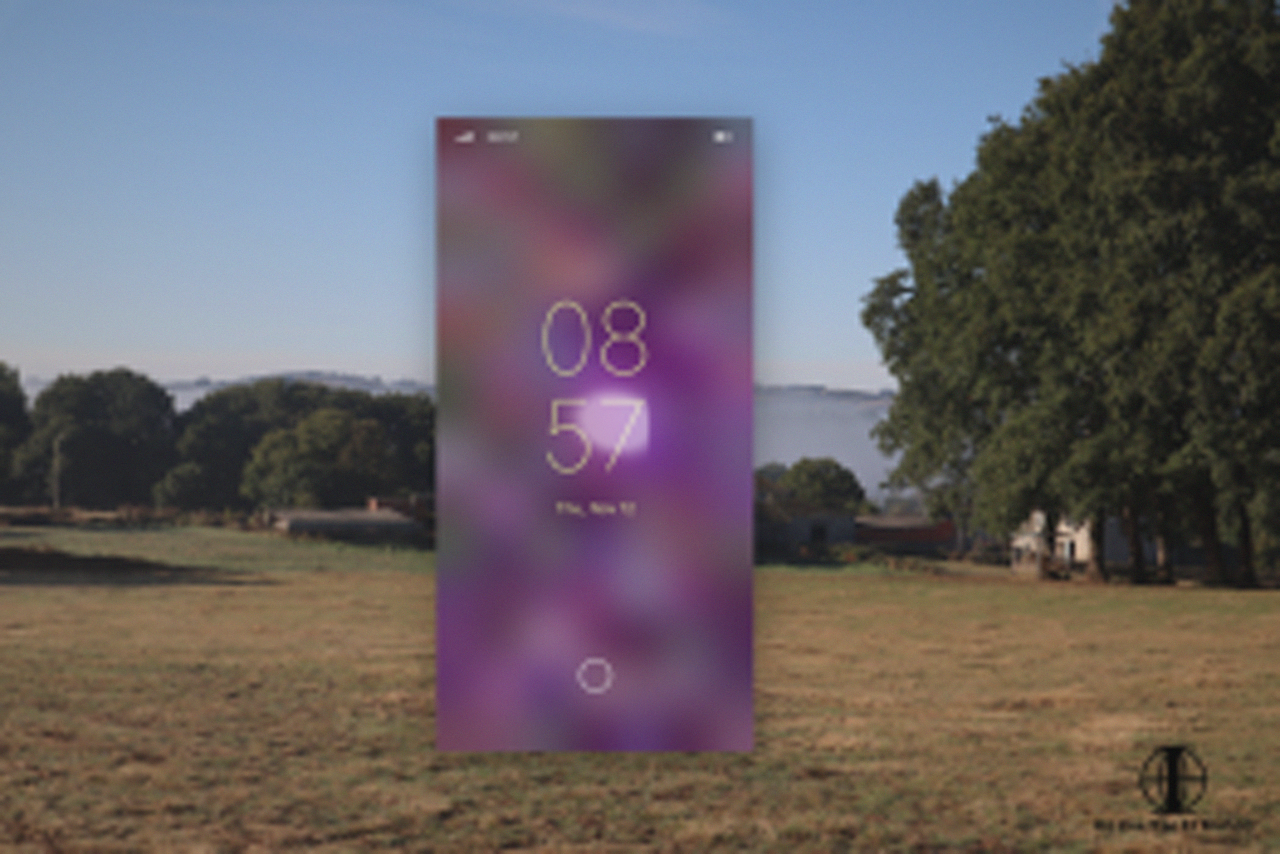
8:57
